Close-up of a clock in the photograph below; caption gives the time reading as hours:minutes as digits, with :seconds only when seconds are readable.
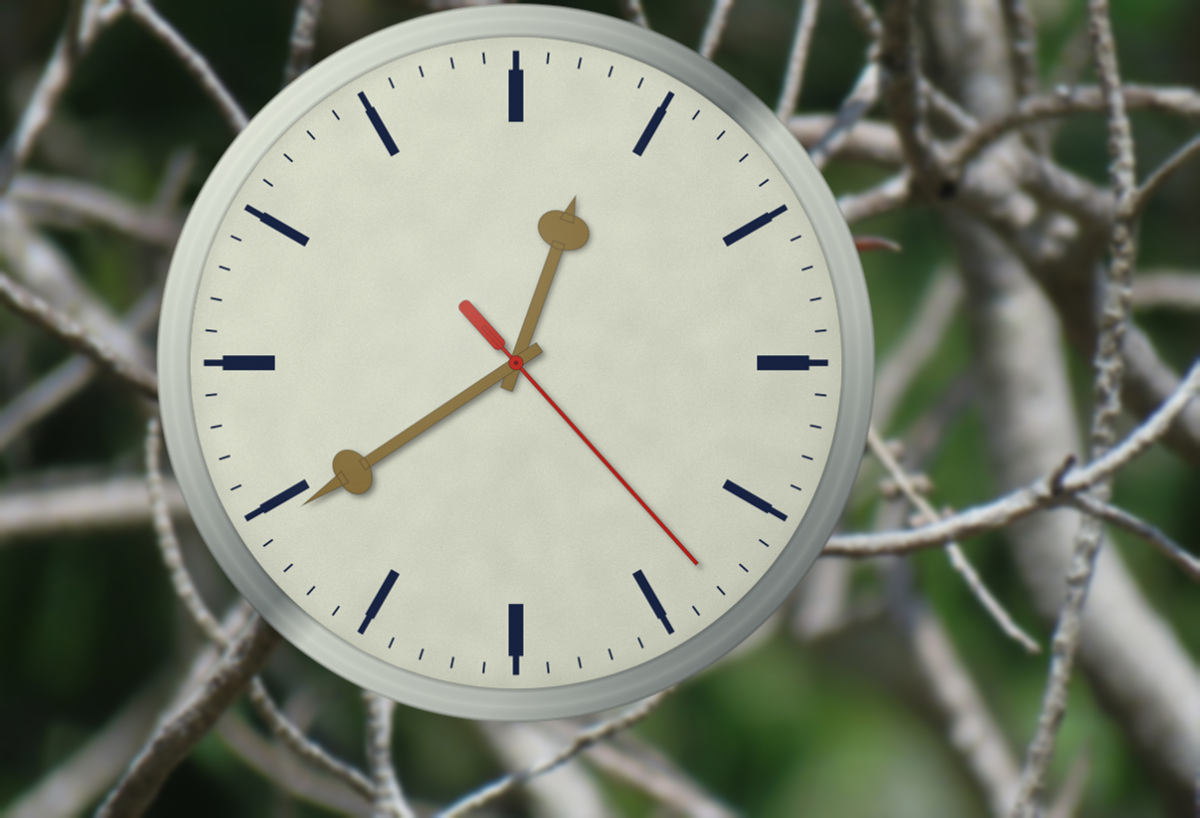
12:39:23
